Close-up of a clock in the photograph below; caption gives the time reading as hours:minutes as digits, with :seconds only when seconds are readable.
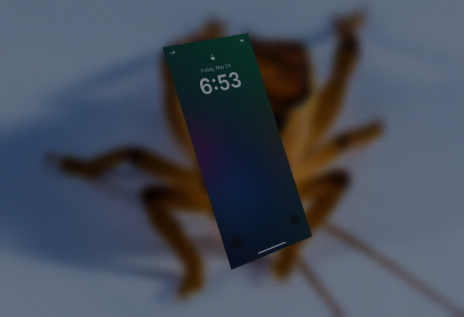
6:53
